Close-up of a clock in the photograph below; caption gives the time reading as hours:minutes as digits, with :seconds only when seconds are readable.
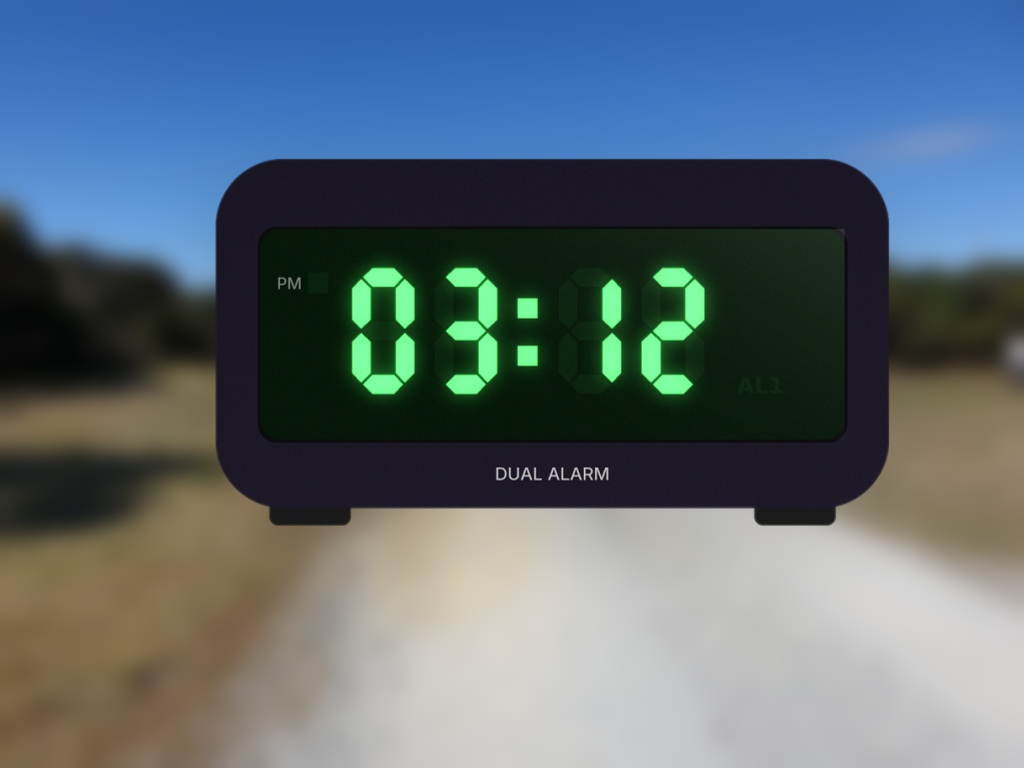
3:12
